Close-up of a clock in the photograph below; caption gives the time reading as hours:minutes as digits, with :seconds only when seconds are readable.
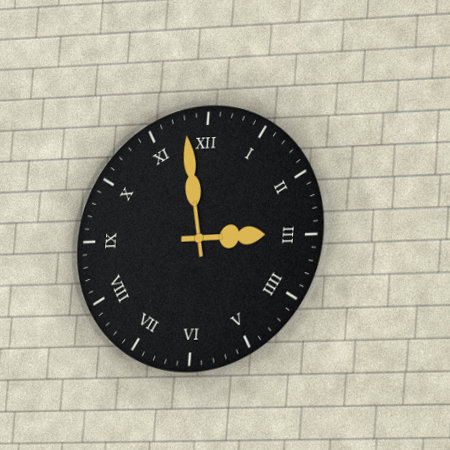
2:58
